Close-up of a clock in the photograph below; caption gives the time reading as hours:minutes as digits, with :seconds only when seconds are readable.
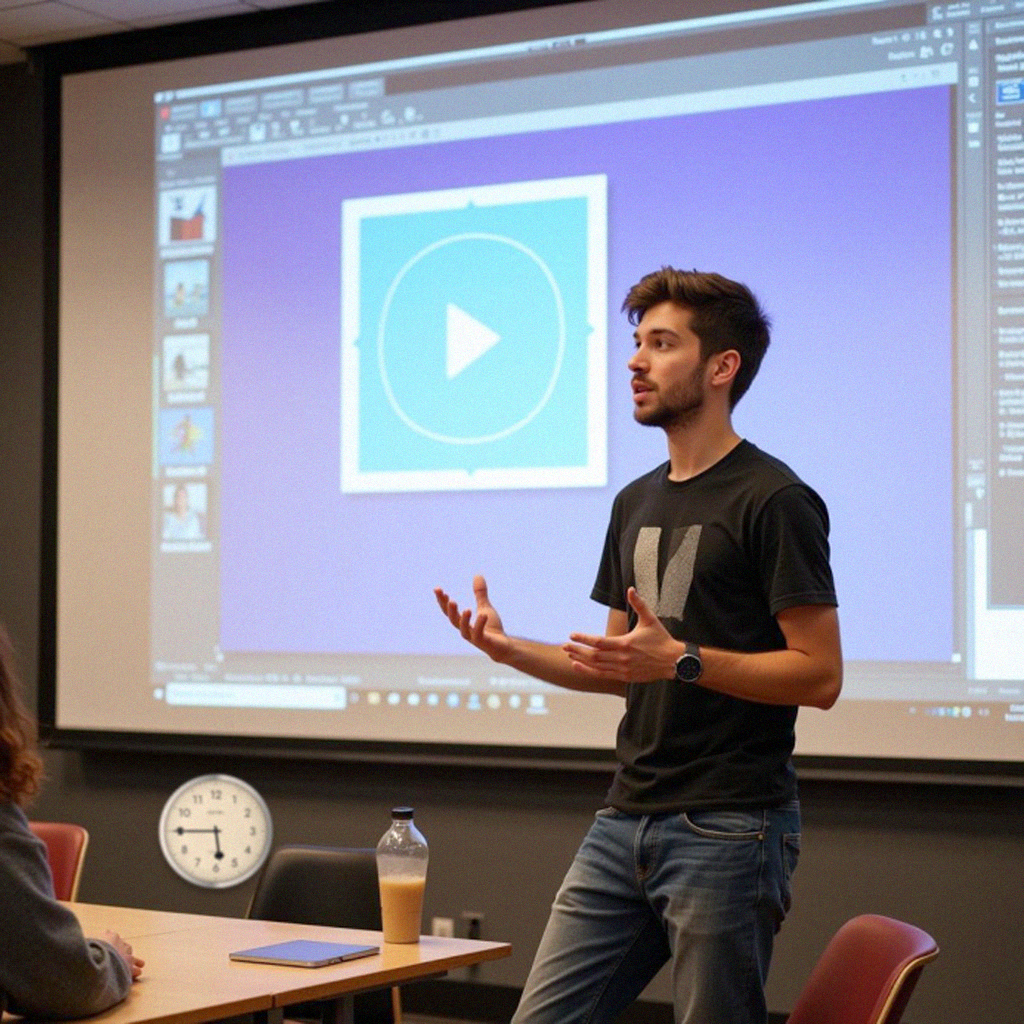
5:45
